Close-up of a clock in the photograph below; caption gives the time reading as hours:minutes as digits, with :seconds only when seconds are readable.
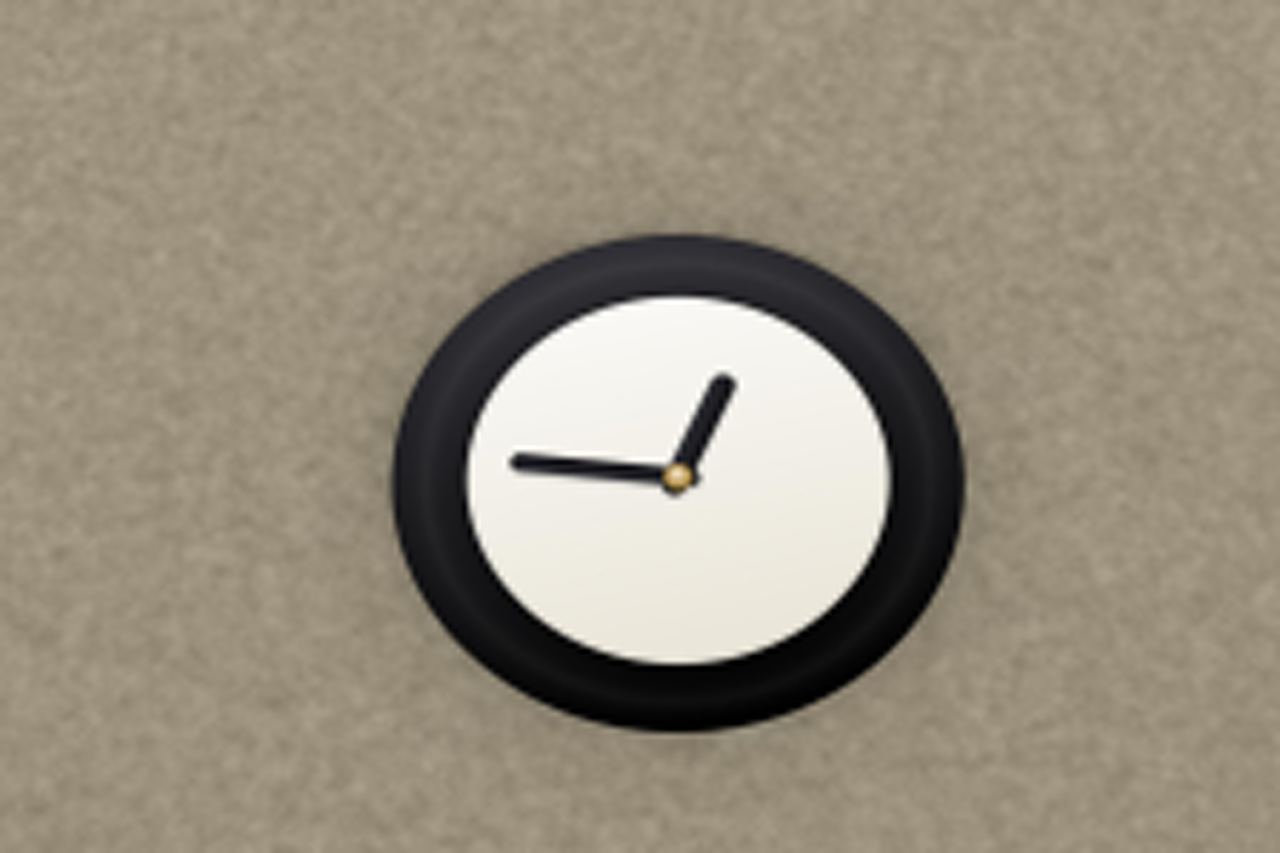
12:46
